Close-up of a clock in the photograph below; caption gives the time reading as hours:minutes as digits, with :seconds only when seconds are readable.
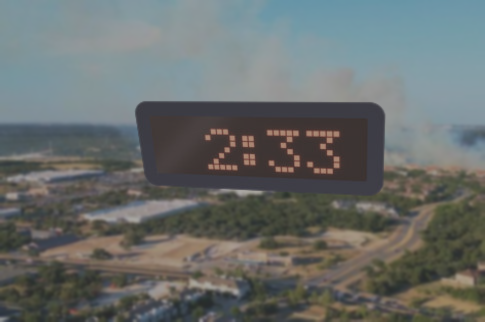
2:33
